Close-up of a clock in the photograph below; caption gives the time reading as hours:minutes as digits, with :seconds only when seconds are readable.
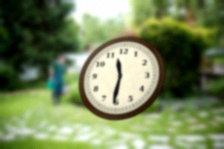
11:31
